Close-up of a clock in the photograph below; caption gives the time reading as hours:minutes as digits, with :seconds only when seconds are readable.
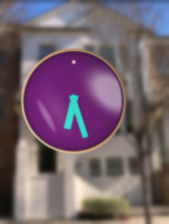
6:27
